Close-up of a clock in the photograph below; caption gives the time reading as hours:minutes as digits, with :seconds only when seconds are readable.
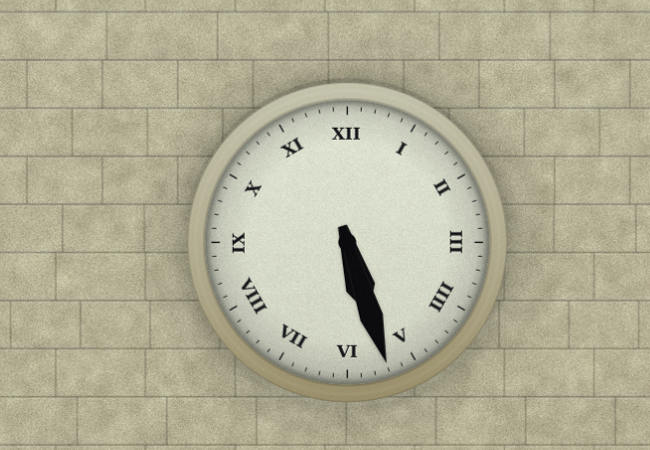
5:27
